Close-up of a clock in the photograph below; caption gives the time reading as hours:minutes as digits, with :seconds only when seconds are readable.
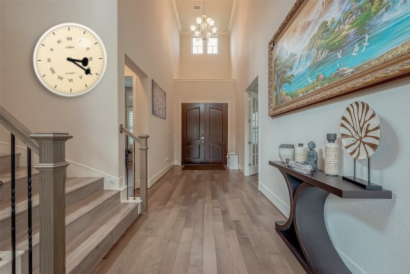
3:21
